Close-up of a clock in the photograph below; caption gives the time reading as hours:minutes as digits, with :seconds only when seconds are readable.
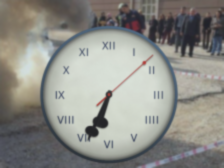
6:34:08
